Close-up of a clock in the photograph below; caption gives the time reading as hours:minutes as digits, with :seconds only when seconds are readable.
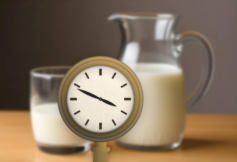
3:49
